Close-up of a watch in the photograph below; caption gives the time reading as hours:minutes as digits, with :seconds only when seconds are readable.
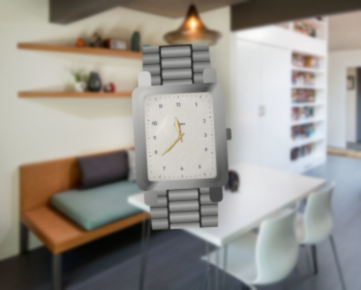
11:38
